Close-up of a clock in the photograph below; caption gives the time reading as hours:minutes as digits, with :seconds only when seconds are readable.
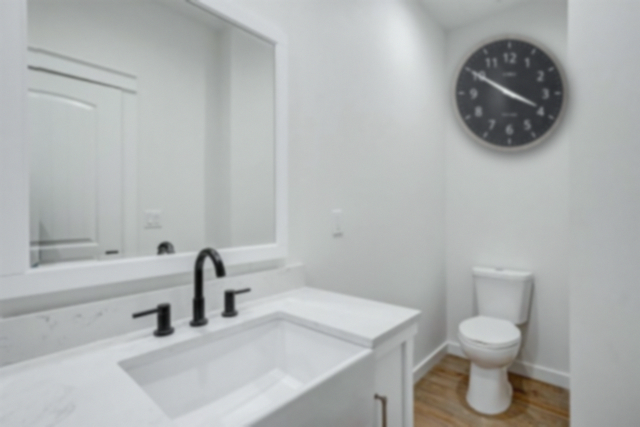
3:50
